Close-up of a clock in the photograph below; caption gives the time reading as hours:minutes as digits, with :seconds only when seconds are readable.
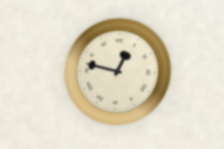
12:47
